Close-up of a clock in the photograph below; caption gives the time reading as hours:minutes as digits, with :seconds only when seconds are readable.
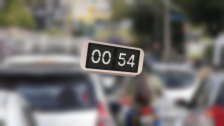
0:54
